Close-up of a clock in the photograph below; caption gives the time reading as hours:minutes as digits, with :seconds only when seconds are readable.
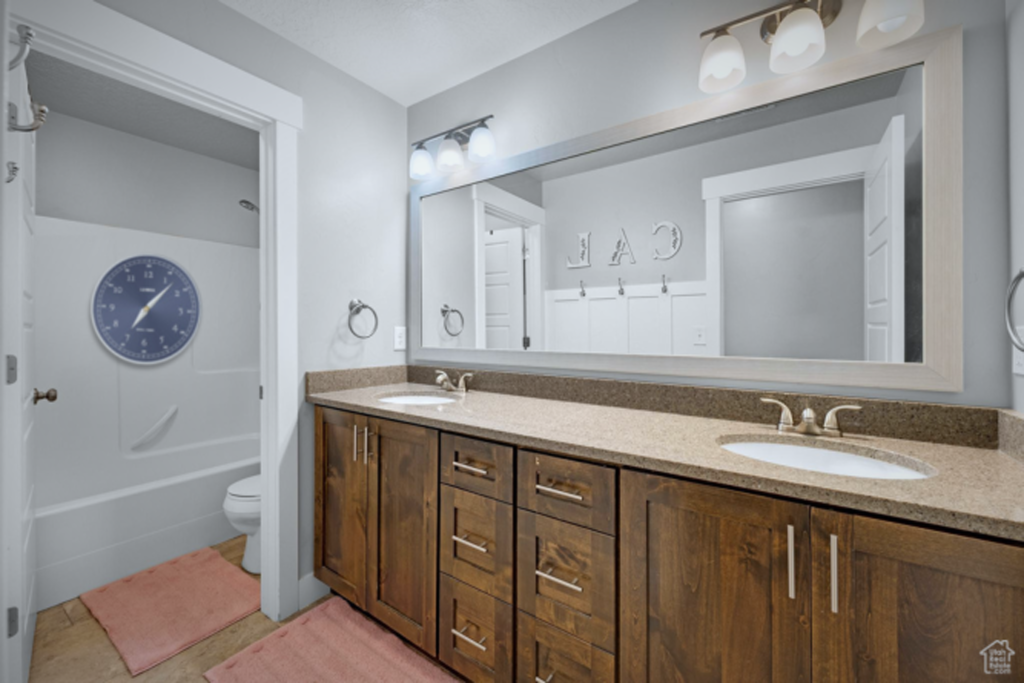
7:07
